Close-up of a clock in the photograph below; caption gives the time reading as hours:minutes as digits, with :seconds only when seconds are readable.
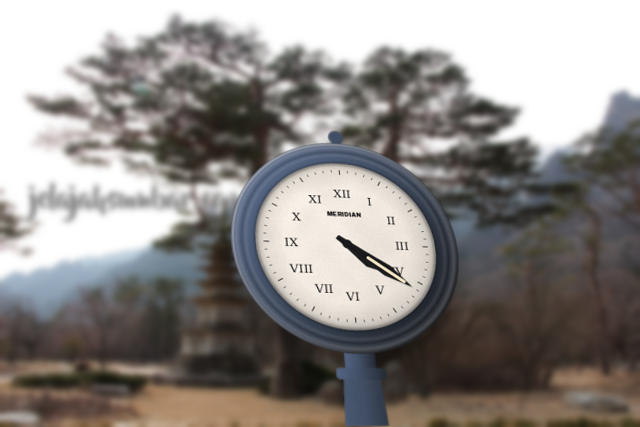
4:21
